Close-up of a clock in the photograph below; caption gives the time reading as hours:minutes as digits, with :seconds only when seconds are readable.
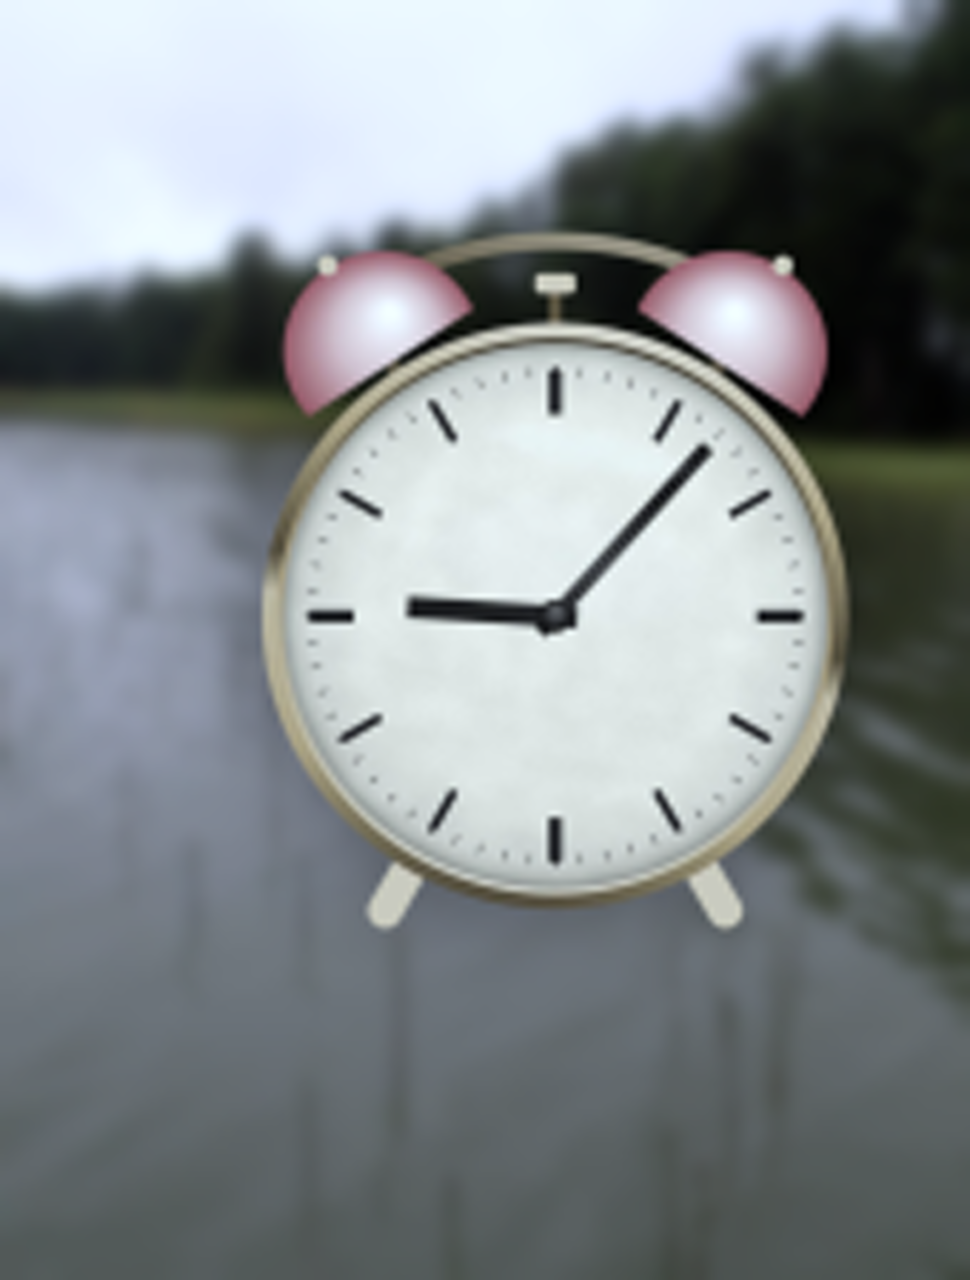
9:07
